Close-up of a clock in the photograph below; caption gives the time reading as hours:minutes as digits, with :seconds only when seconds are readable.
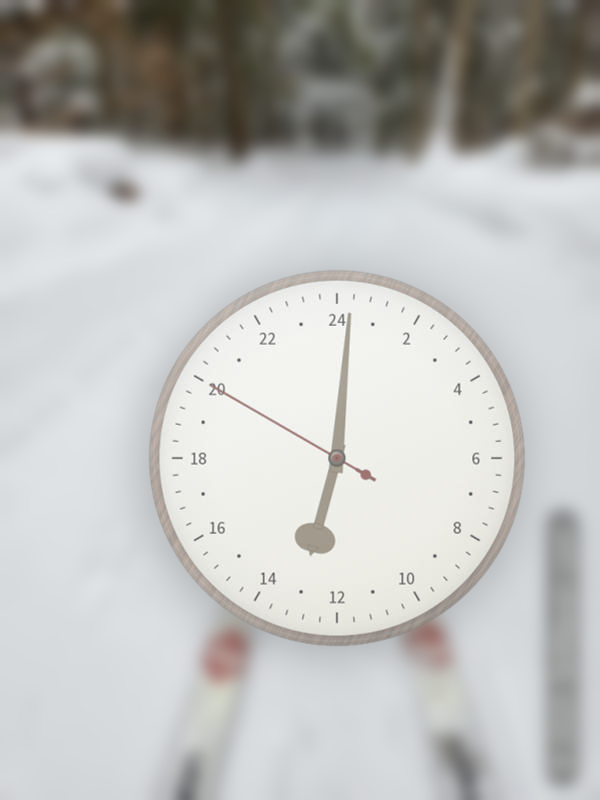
13:00:50
